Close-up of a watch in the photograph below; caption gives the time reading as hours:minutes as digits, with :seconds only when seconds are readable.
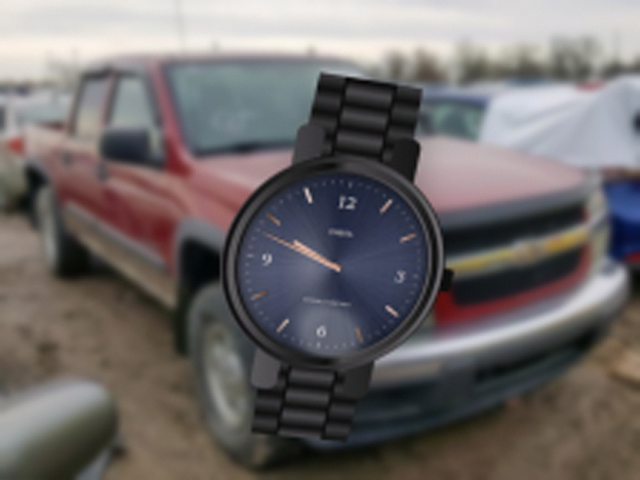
9:48
